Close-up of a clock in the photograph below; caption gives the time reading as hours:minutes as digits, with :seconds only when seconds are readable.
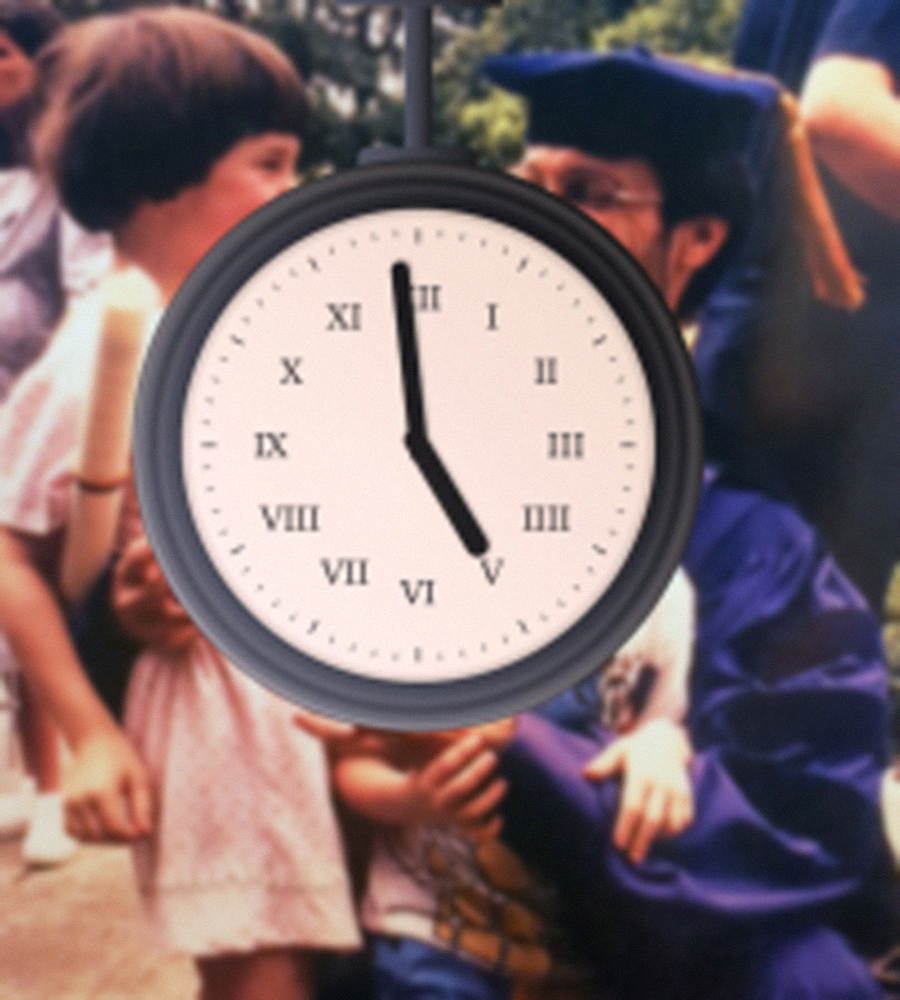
4:59
